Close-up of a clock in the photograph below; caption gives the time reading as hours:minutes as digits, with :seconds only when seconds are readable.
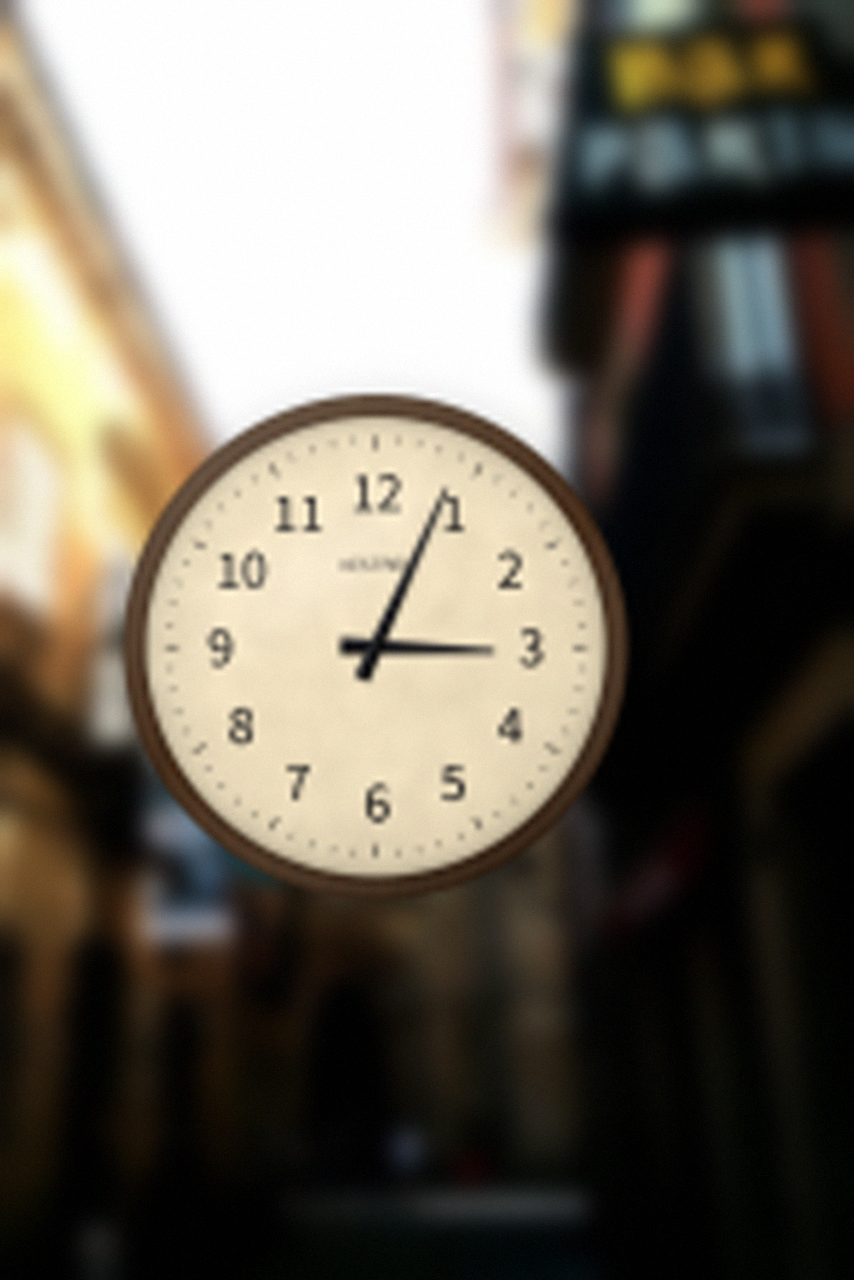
3:04
